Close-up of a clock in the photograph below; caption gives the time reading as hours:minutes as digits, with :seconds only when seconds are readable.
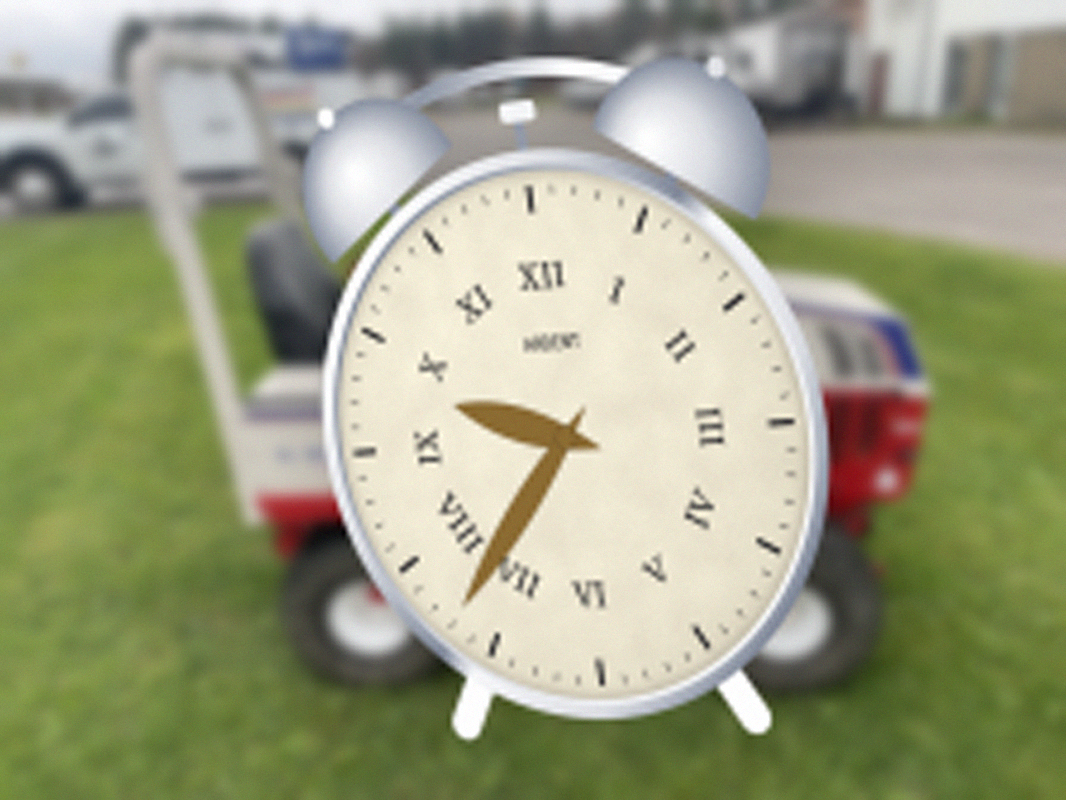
9:37
